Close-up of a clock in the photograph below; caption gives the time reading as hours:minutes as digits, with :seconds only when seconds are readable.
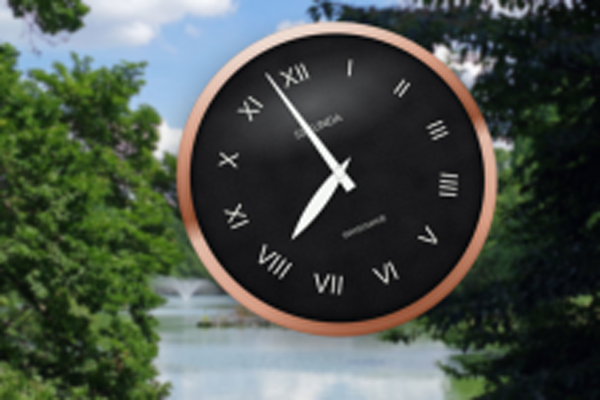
7:58
